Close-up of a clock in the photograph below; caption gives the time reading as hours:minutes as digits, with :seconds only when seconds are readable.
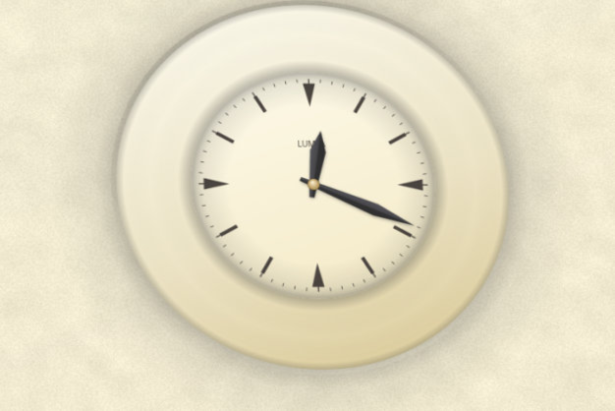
12:19
